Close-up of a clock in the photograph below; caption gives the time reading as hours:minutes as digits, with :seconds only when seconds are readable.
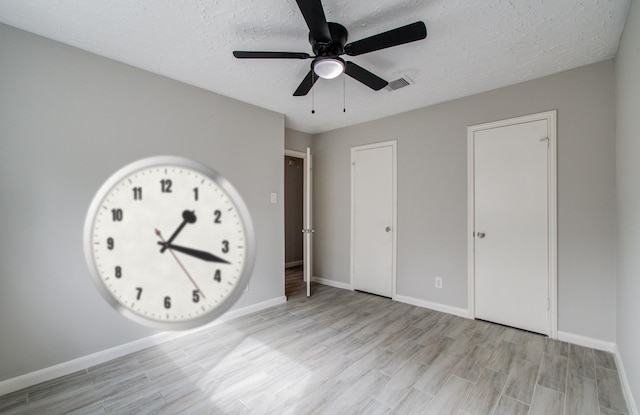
1:17:24
